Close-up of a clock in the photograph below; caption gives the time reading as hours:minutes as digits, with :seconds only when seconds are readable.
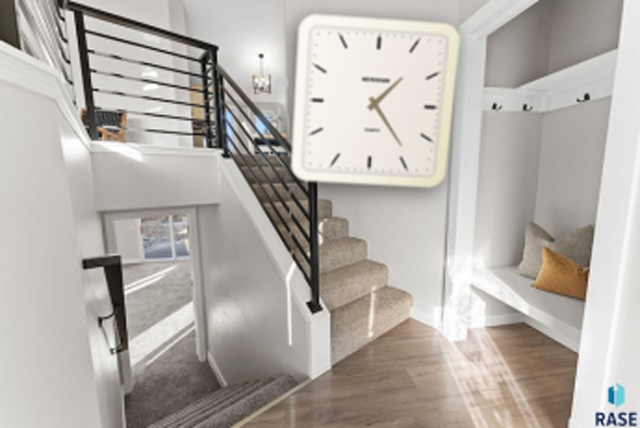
1:24
